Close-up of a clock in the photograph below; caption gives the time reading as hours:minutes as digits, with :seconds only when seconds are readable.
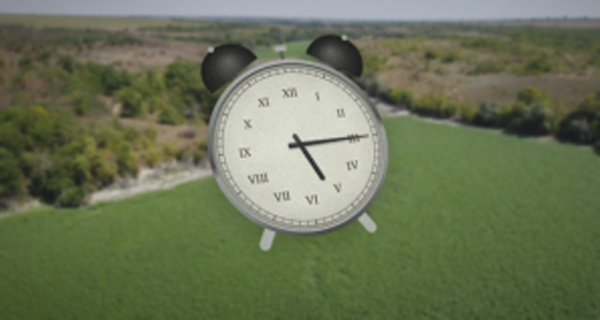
5:15
